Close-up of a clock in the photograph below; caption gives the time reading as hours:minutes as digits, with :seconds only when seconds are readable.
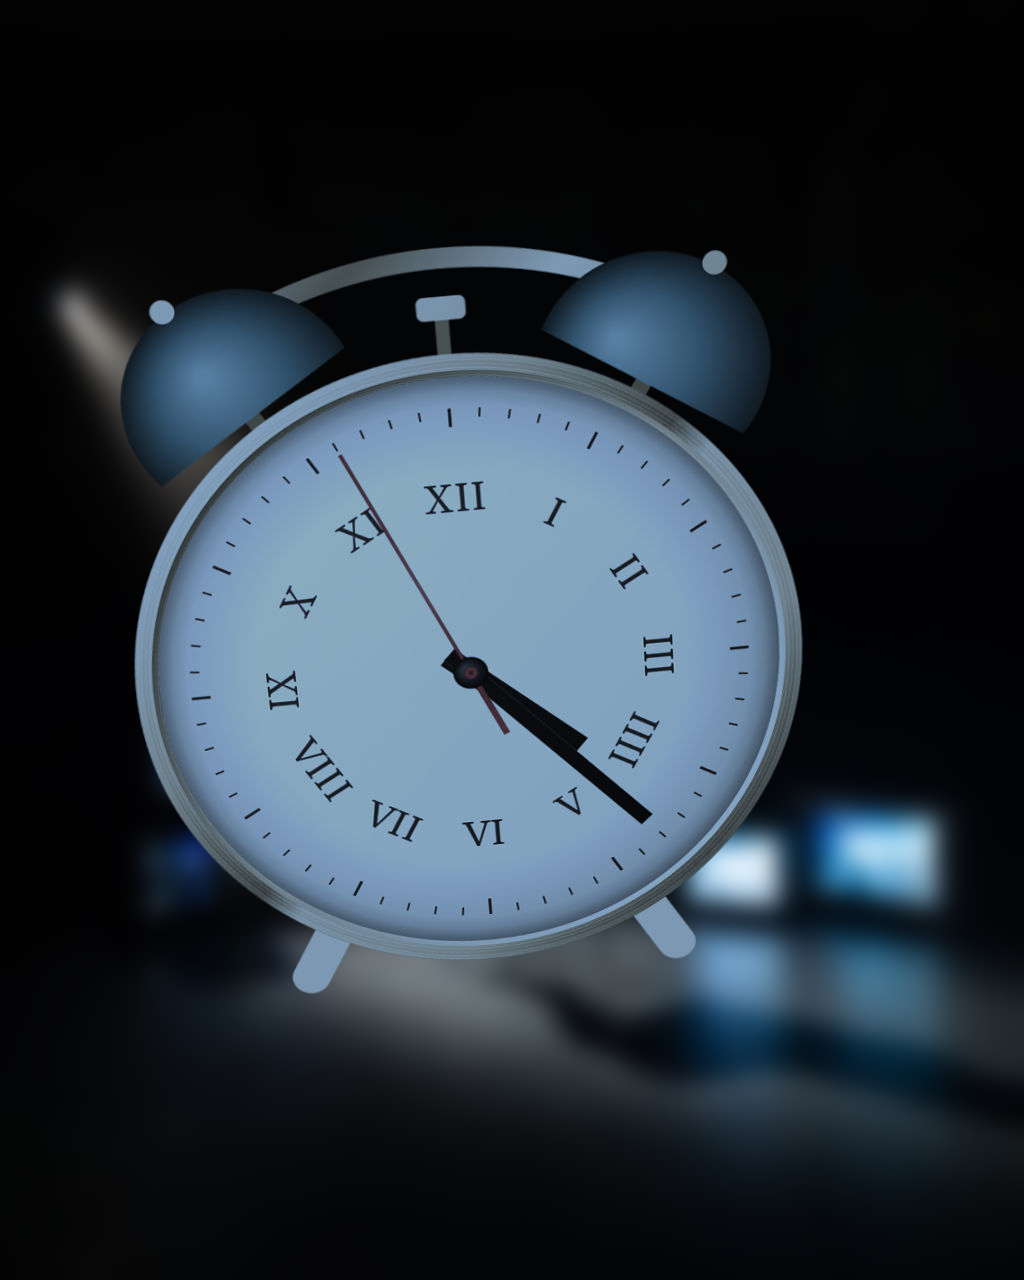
4:22:56
